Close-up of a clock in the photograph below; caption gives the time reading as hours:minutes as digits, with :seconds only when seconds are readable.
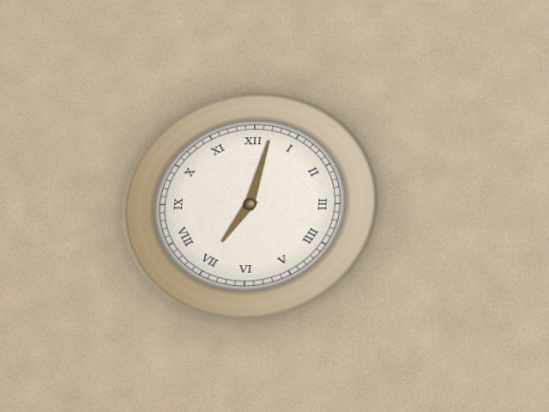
7:02
